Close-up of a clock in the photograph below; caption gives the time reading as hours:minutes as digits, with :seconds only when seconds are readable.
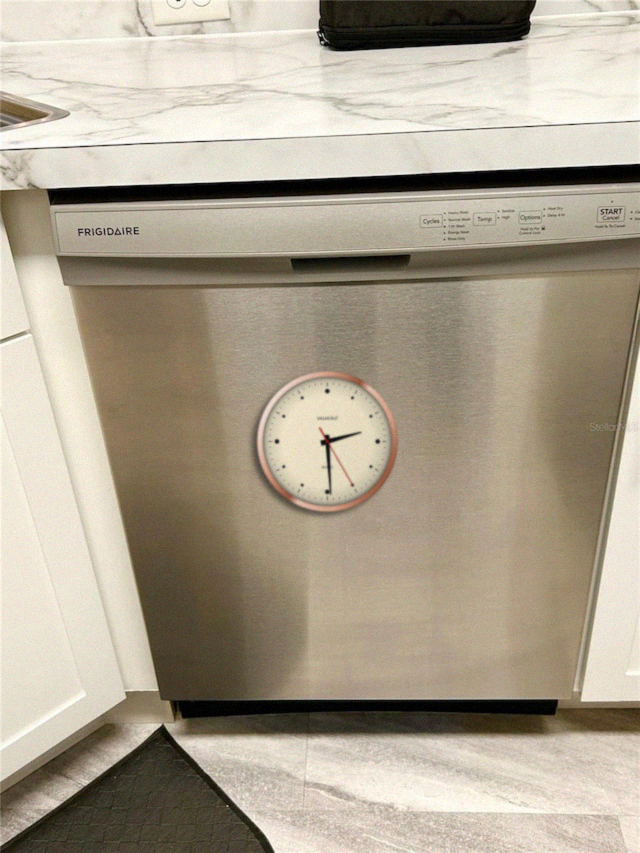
2:29:25
